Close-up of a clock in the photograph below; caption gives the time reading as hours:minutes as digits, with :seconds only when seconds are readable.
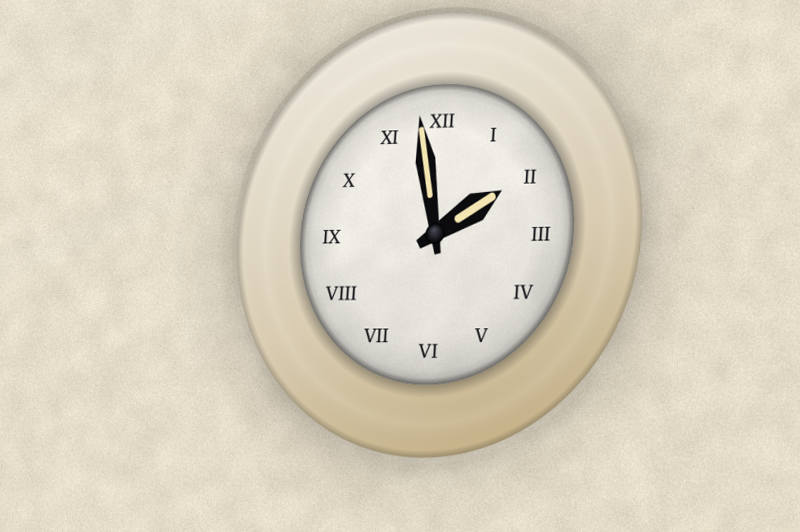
1:58
